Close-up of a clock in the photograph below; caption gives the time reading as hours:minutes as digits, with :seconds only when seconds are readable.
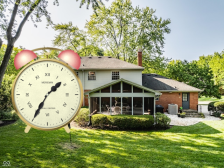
1:35
